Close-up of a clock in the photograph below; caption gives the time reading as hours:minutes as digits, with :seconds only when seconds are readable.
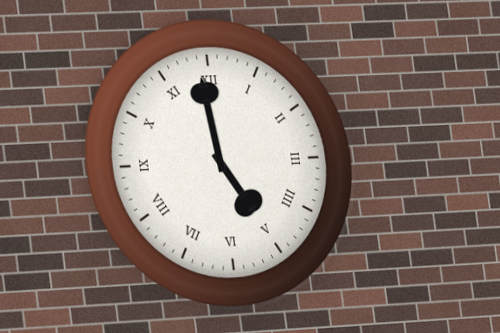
4:59
